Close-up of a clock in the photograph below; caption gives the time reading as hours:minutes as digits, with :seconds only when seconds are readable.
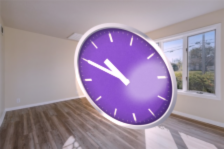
10:50
